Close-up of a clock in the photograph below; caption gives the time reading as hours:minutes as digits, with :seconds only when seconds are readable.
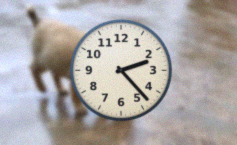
2:23
